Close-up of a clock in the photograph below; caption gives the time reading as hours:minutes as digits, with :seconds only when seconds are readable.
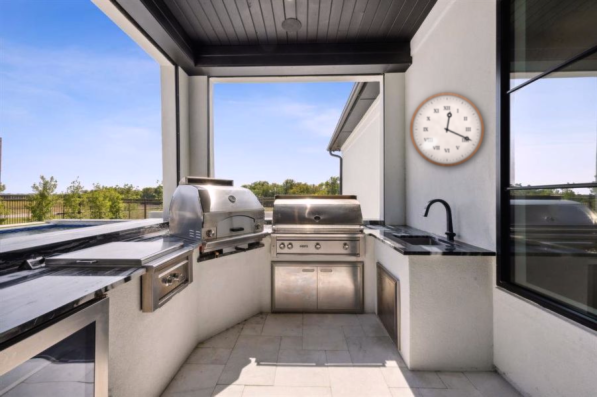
12:19
